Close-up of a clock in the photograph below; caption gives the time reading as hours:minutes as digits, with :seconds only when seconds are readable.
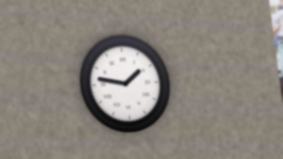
1:47
